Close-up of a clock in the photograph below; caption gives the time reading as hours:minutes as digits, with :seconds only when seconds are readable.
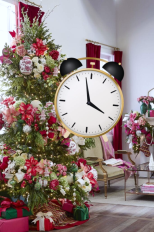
3:58
